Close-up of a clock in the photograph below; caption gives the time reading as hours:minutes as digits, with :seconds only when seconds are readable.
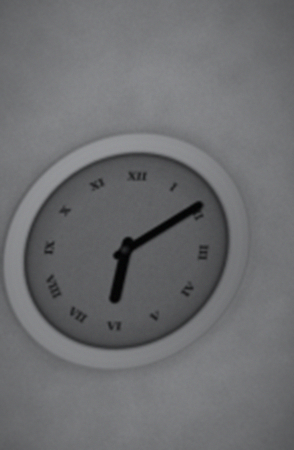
6:09
